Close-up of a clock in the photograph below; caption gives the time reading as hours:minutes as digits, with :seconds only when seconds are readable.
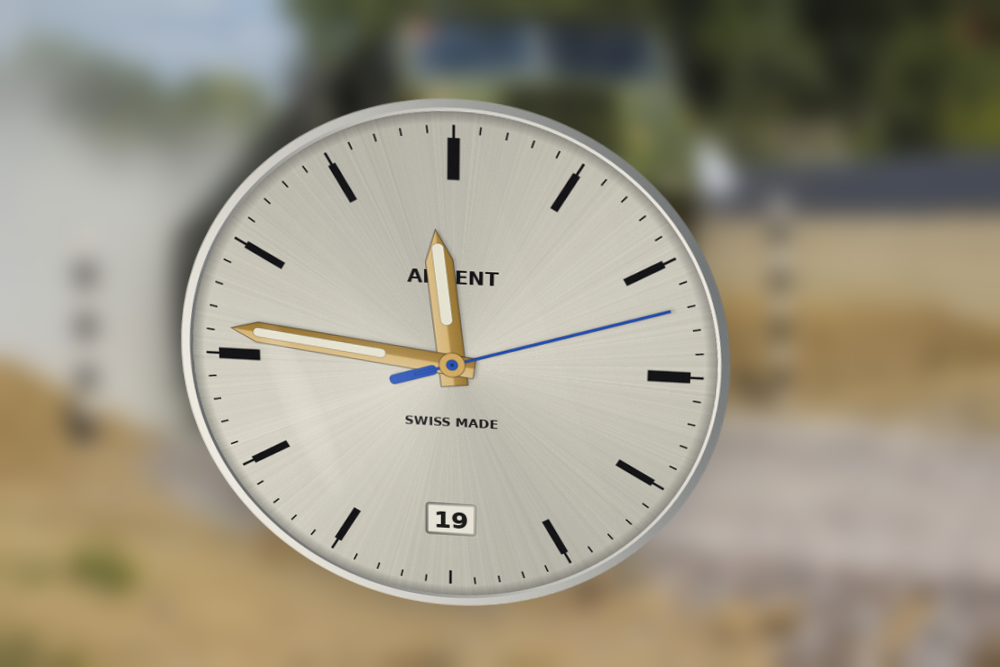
11:46:12
